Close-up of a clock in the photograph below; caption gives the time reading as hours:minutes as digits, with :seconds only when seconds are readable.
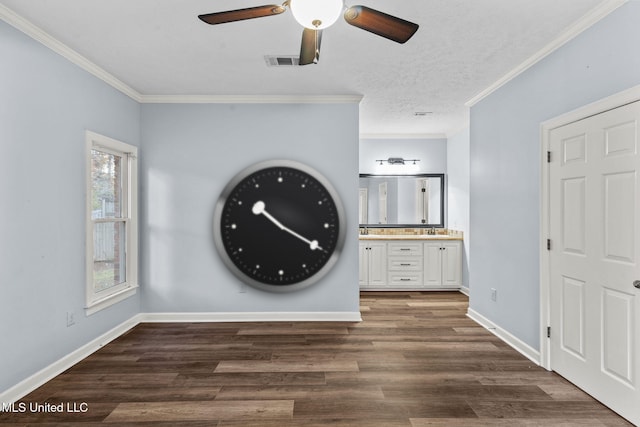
10:20
